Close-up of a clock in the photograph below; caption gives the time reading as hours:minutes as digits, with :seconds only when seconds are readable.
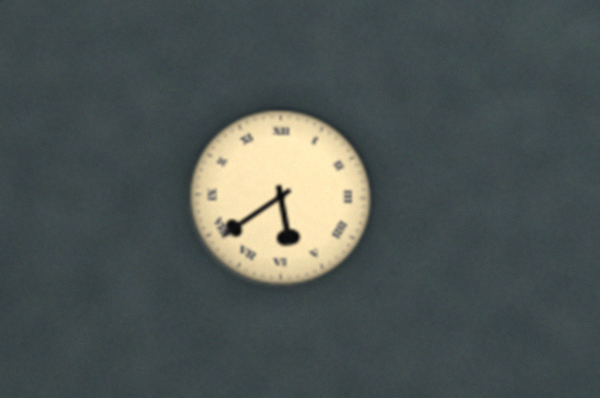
5:39
